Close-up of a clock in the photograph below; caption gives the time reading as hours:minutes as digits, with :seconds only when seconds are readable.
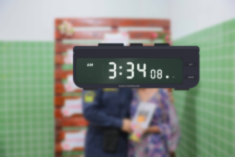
3:34:08
